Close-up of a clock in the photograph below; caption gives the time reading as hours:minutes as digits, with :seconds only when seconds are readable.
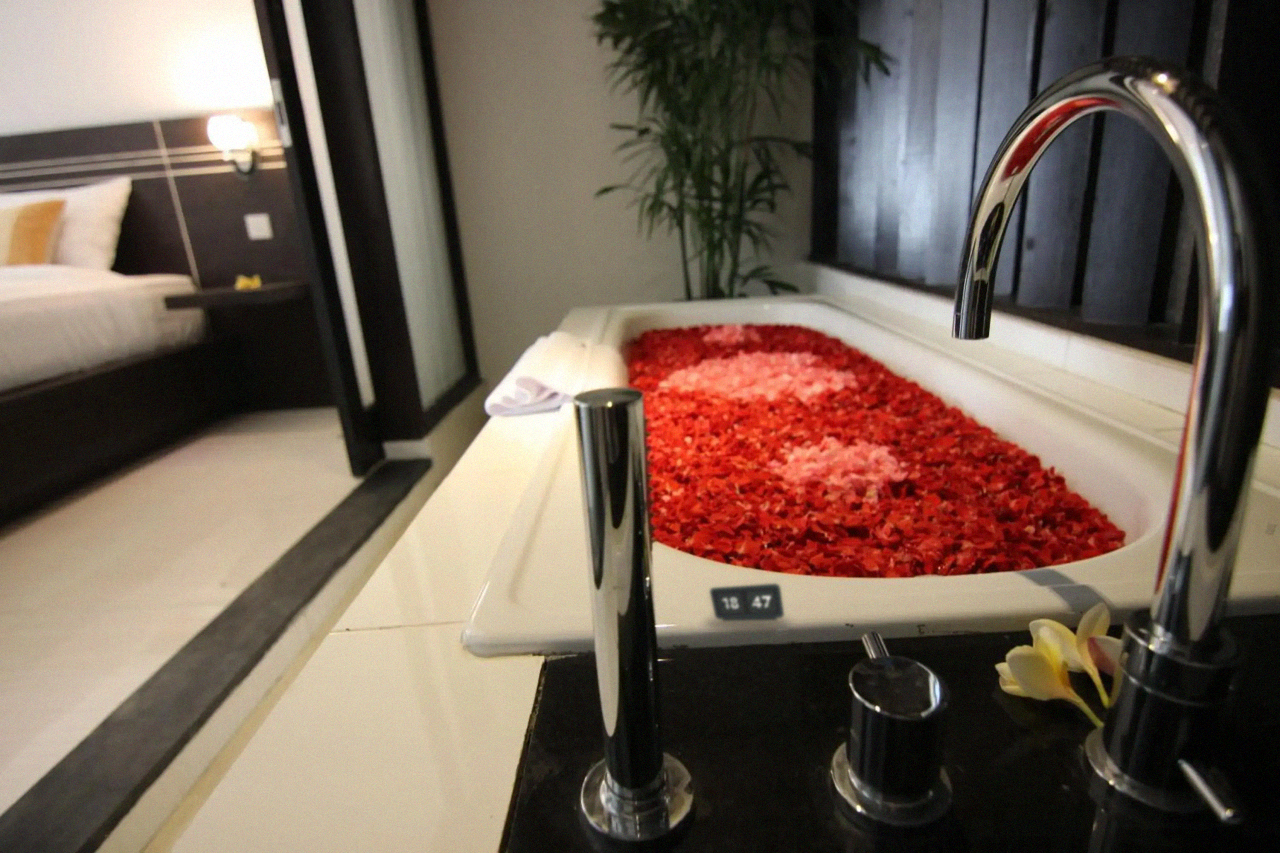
18:47
